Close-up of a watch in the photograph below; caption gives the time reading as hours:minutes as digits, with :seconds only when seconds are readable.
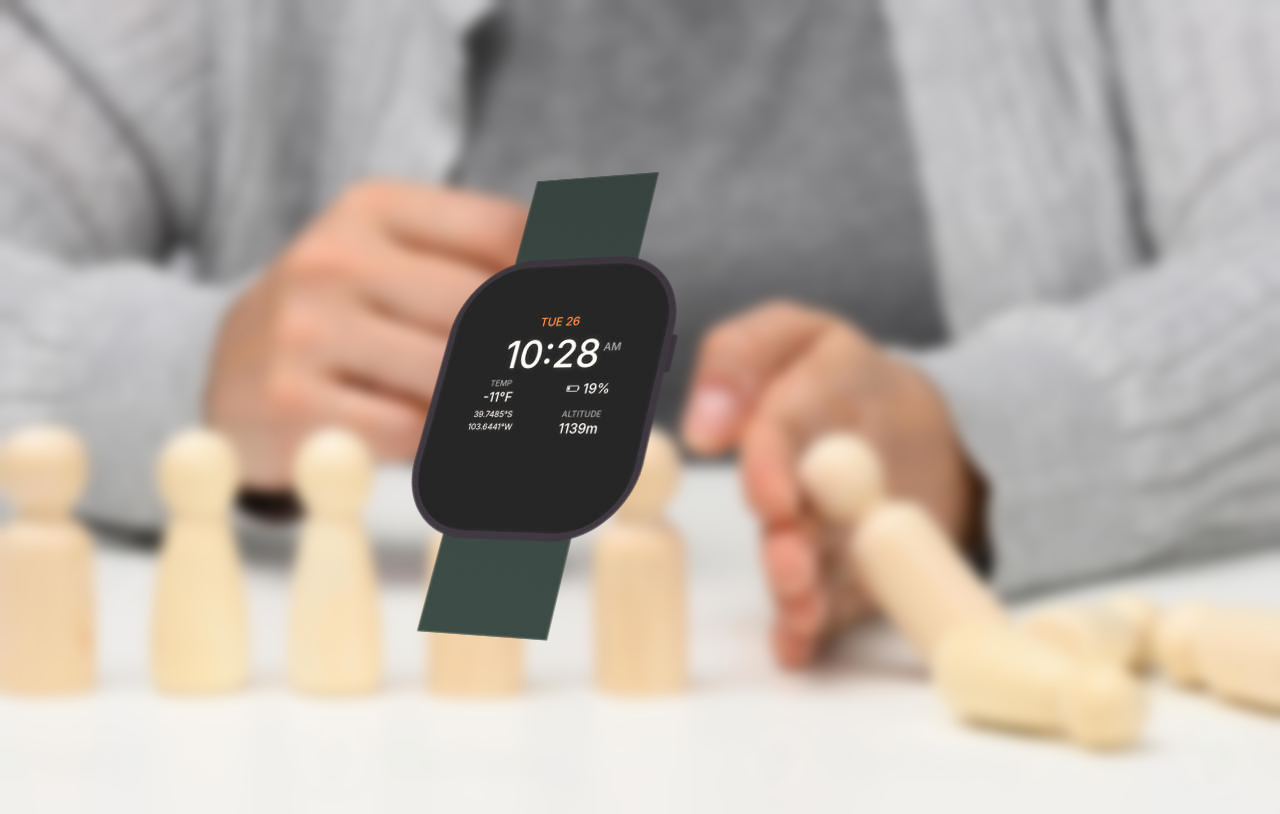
10:28
